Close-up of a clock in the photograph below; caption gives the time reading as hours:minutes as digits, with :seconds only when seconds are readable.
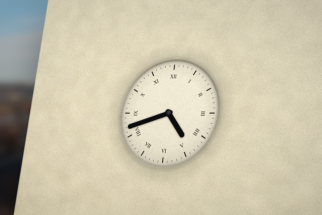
4:42
